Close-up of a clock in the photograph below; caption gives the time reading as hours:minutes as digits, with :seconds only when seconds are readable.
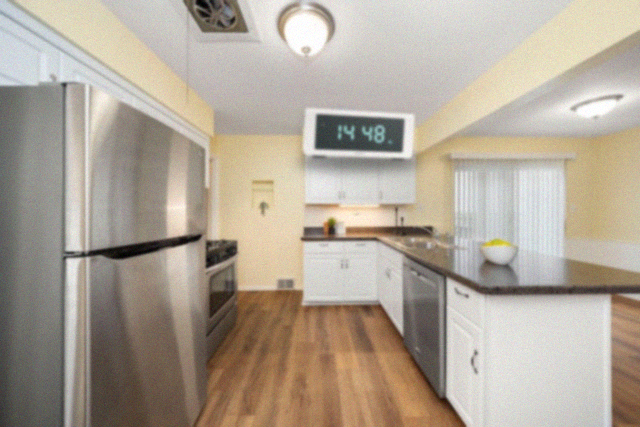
14:48
